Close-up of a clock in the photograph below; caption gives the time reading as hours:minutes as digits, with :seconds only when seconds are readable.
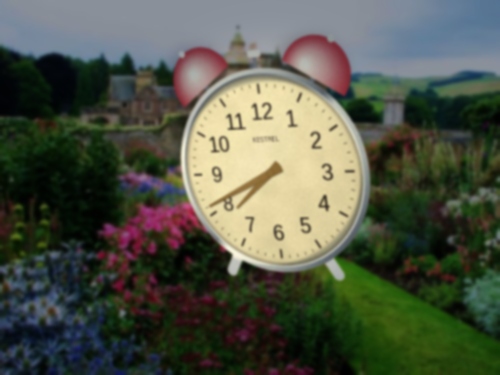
7:41
